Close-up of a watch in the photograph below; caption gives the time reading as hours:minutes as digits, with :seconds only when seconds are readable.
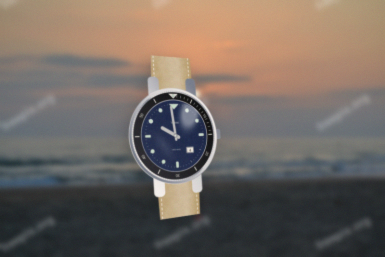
9:59
